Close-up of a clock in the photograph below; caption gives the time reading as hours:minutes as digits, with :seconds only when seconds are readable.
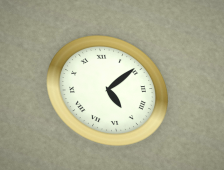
5:09
